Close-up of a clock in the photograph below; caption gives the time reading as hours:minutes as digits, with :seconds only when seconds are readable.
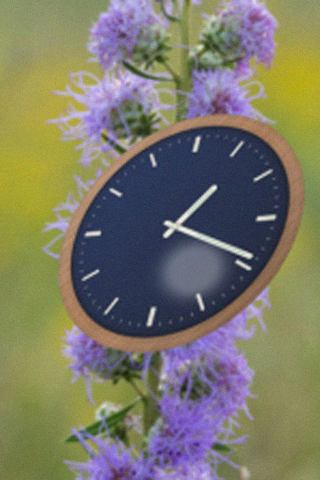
1:19
